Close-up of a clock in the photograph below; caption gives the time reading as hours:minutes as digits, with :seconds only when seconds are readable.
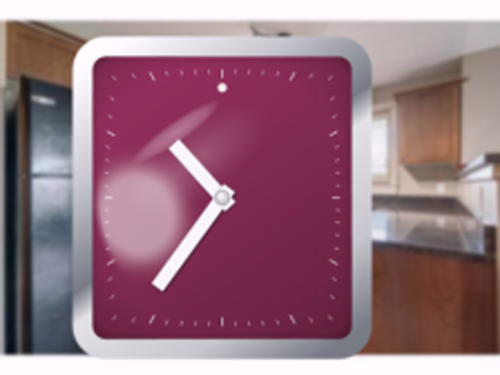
10:36
